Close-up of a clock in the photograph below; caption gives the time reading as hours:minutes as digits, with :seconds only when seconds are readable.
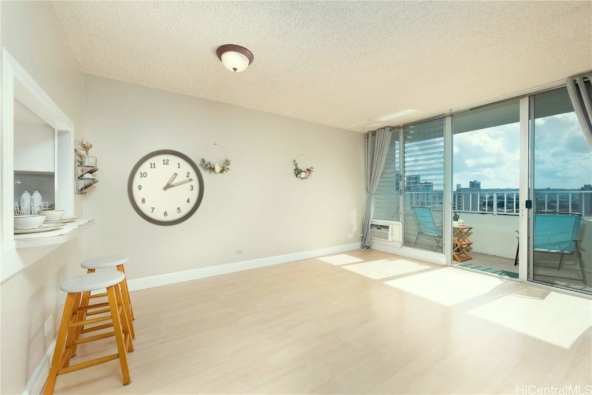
1:12
